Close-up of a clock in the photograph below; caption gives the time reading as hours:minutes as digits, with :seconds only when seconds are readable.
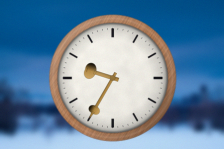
9:35
